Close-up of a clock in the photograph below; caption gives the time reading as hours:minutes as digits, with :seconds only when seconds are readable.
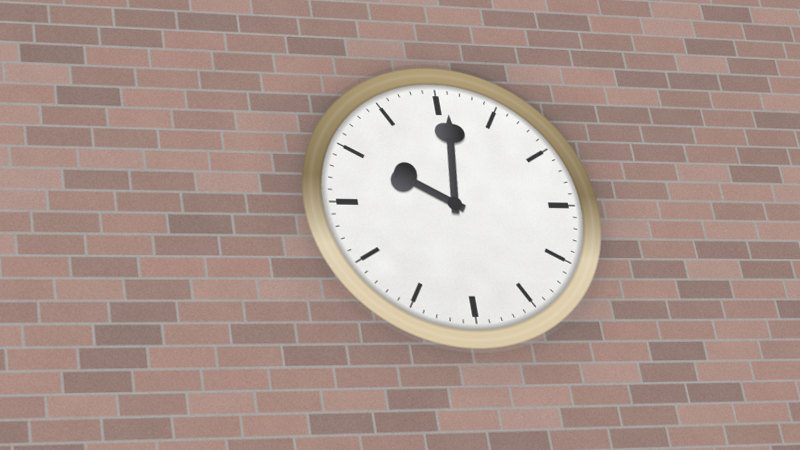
10:01
